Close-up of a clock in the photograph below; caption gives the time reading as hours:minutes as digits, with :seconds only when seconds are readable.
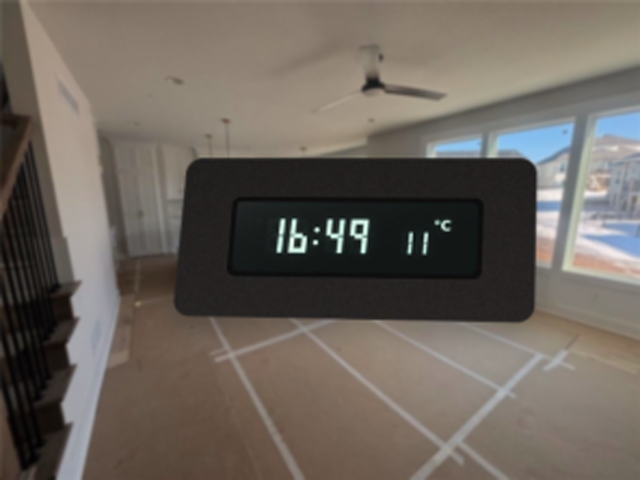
16:49
